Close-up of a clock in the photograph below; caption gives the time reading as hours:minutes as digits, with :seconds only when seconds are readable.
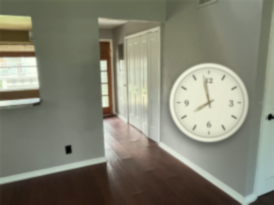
7:58
